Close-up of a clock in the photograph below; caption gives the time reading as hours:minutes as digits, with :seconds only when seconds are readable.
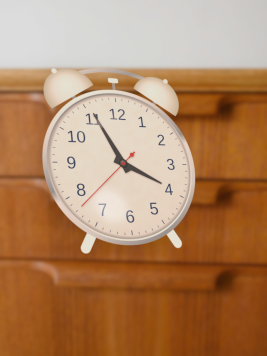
3:55:38
